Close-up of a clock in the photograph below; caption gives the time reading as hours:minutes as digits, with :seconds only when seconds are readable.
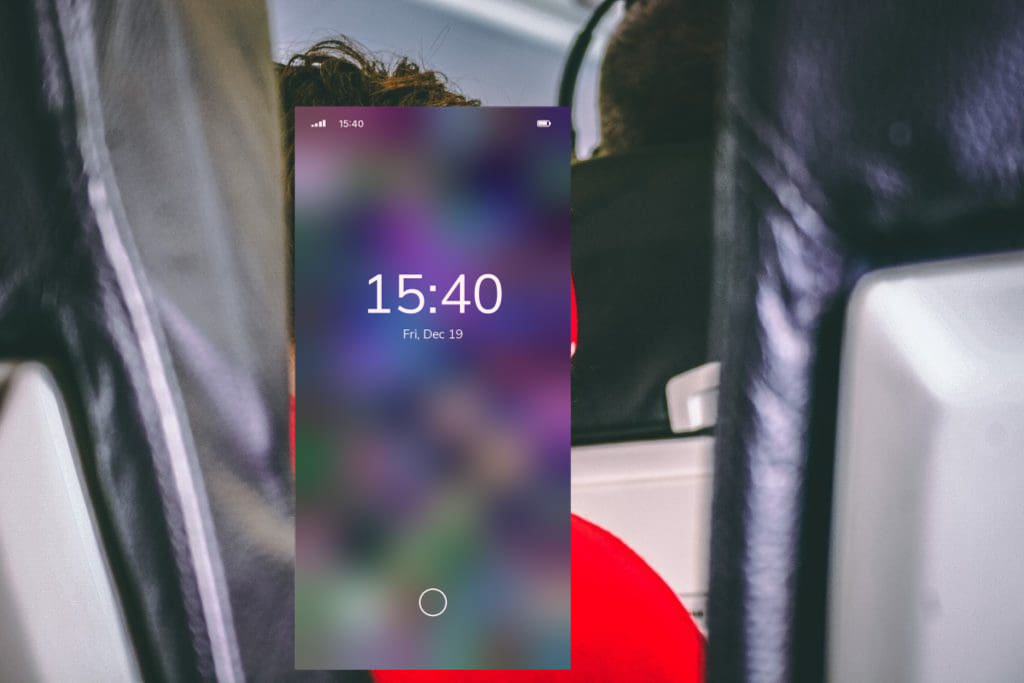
15:40
